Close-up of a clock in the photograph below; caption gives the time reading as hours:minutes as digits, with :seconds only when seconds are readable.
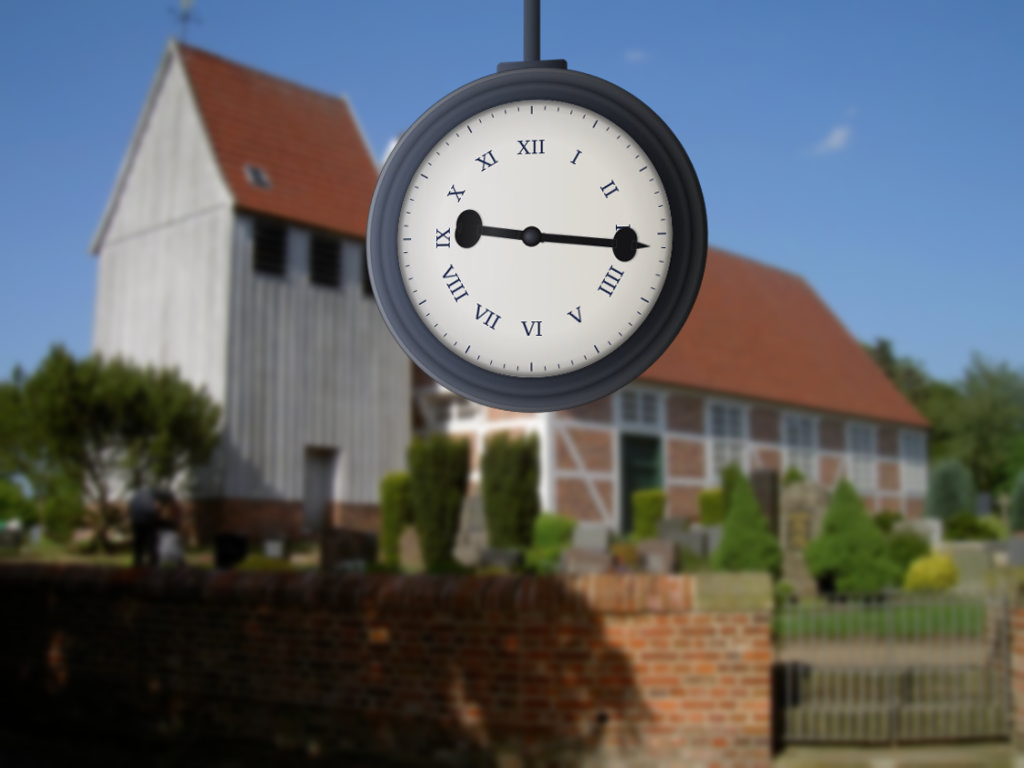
9:16
